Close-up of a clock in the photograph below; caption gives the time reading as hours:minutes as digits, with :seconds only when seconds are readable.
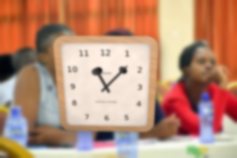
11:07
